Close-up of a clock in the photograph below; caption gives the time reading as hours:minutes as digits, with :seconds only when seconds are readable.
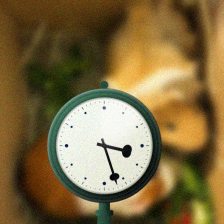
3:27
